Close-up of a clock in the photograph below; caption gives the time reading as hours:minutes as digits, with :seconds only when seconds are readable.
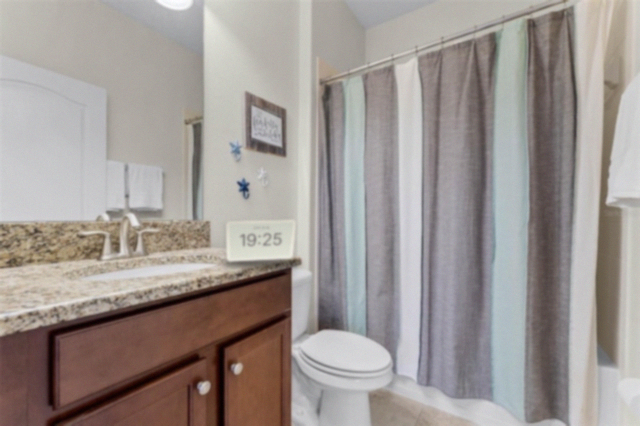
19:25
